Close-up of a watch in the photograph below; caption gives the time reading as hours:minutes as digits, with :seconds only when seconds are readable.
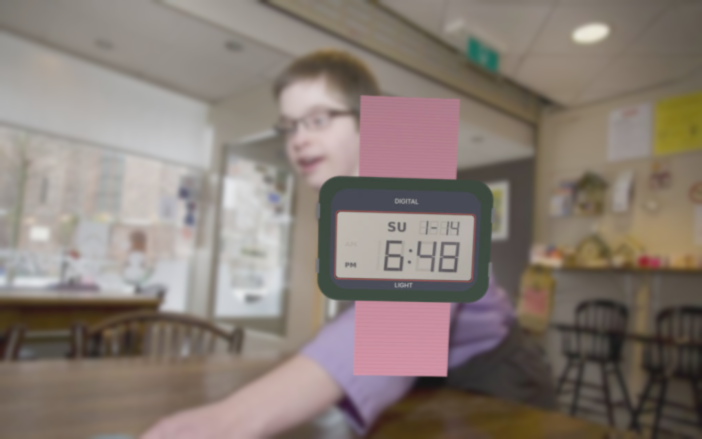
6:48
